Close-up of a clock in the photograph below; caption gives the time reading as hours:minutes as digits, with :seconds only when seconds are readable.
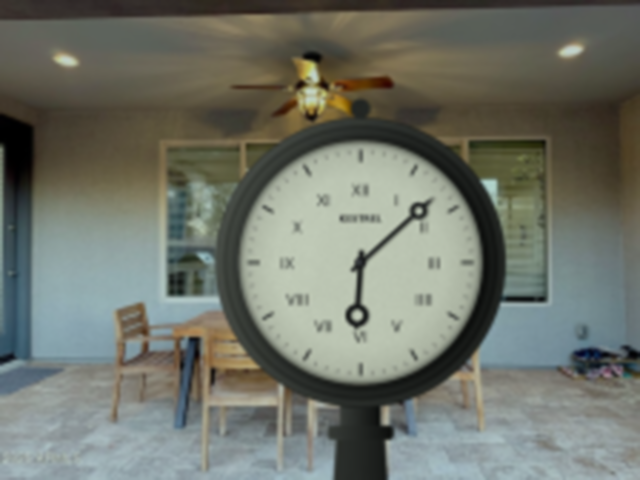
6:08
